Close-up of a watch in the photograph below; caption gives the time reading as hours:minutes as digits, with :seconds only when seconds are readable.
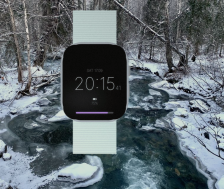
20:15
